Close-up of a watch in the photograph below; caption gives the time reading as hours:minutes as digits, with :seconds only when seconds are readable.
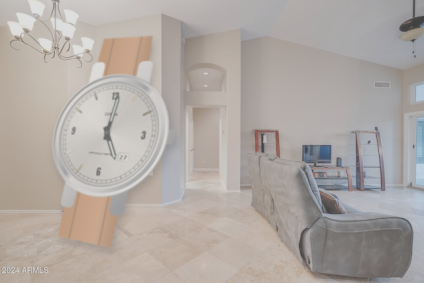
5:01
